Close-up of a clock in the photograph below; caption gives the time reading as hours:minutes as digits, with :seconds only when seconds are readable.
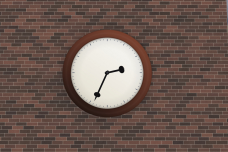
2:34
